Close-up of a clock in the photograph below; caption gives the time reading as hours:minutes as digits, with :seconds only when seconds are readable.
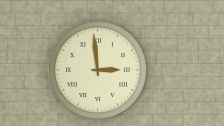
2:59
